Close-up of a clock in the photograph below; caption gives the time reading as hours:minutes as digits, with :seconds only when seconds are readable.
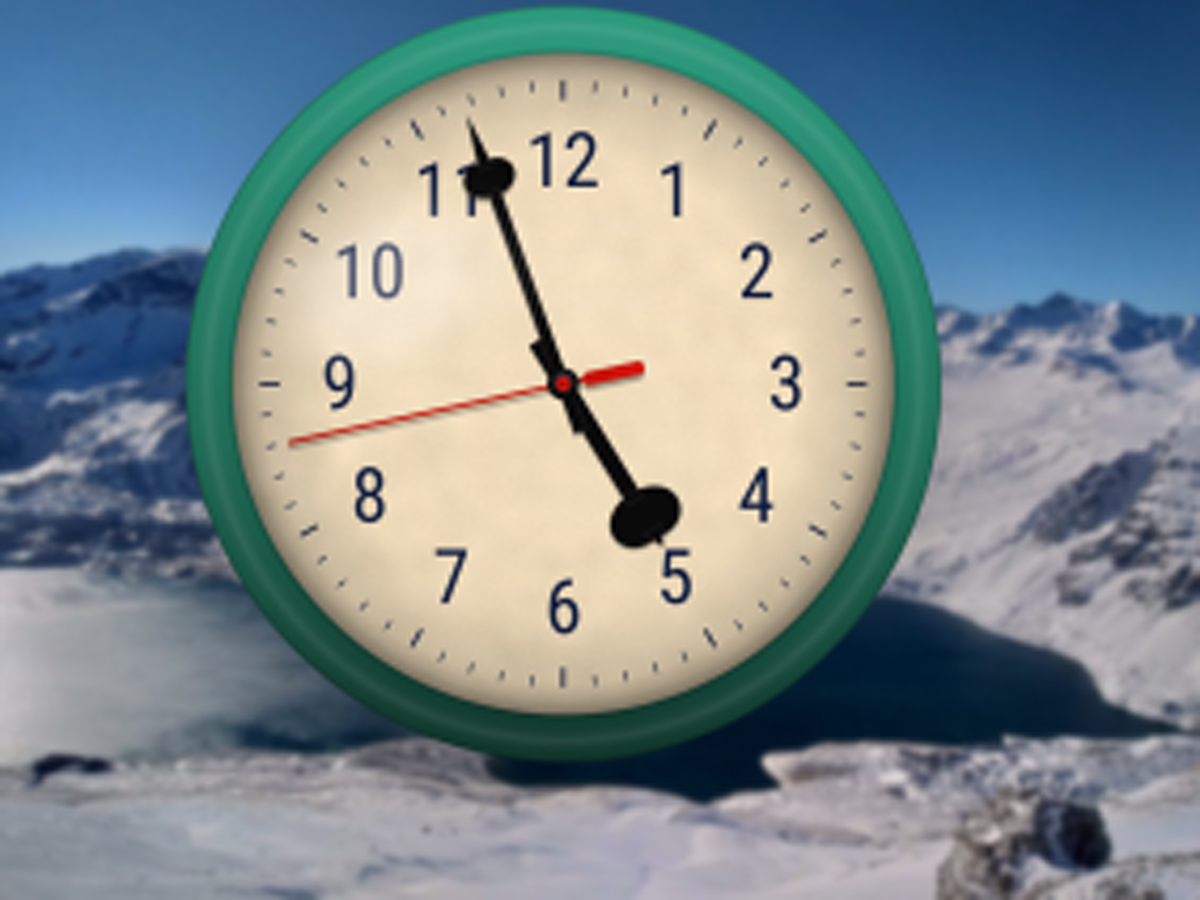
4:56:43
